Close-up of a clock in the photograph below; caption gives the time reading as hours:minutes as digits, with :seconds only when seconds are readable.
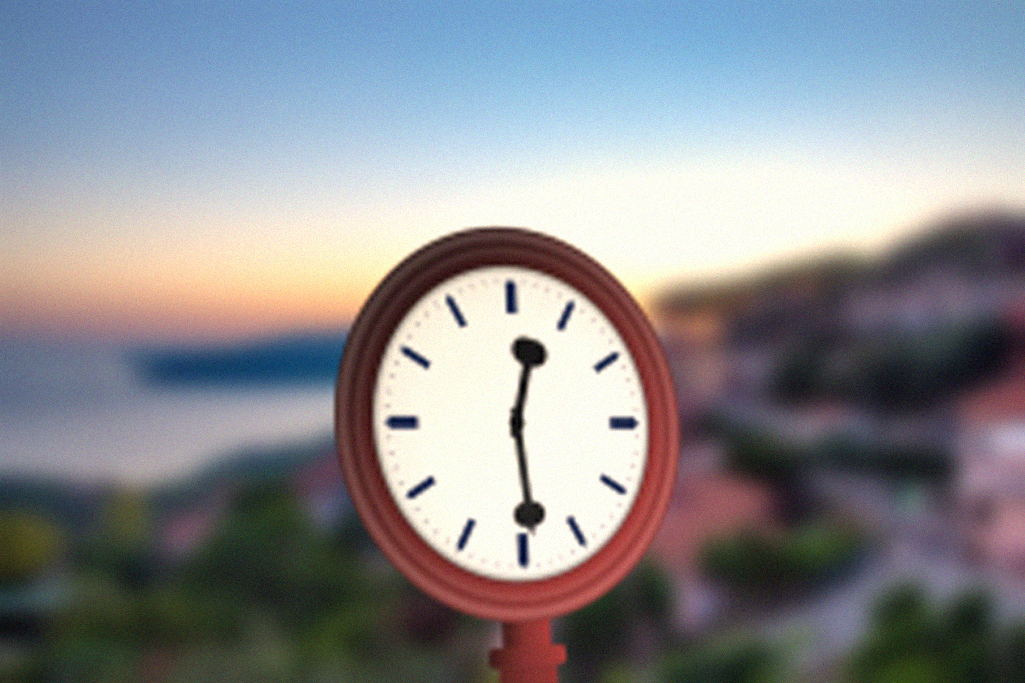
12:29
